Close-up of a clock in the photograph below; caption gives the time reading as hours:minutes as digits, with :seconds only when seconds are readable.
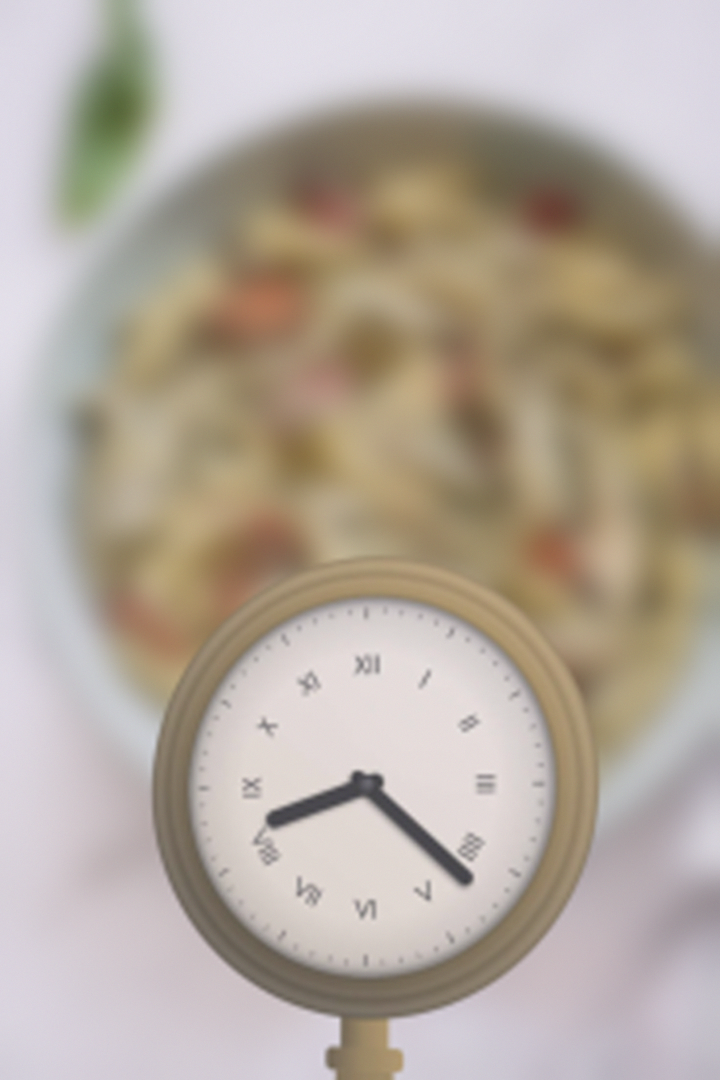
8:22
